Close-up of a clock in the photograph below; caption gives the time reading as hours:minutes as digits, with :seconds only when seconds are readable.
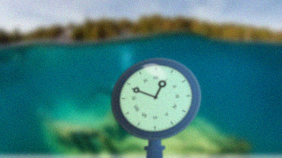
12:49
